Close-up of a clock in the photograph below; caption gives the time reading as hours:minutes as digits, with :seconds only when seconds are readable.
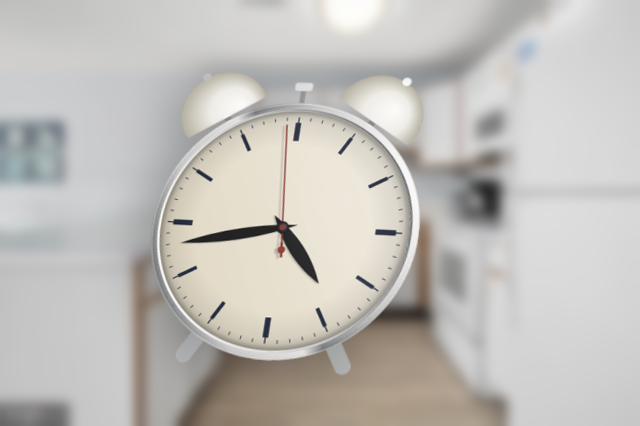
4:42:59
